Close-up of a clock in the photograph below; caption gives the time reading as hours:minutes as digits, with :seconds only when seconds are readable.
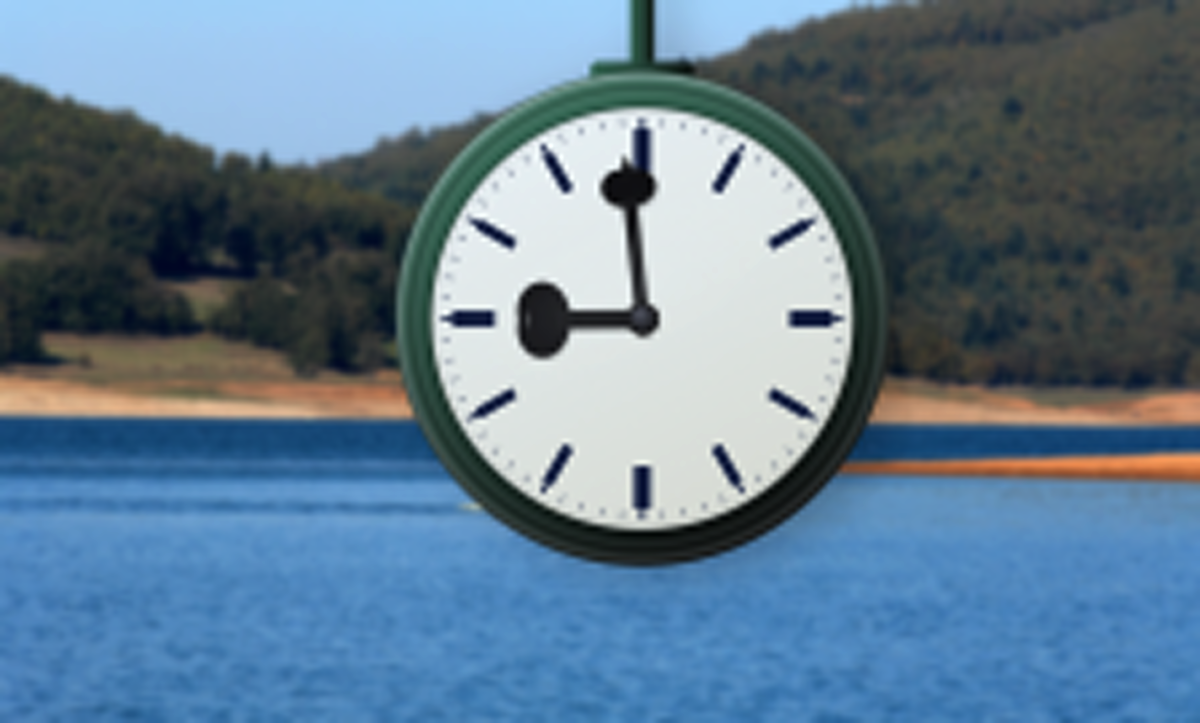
8:59
